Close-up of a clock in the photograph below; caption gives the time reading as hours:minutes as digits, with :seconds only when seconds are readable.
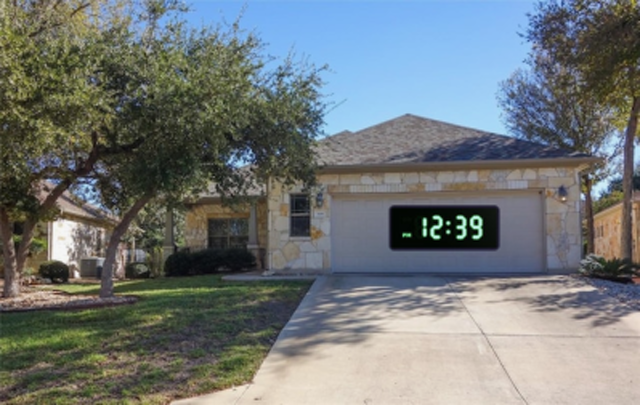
12:39
